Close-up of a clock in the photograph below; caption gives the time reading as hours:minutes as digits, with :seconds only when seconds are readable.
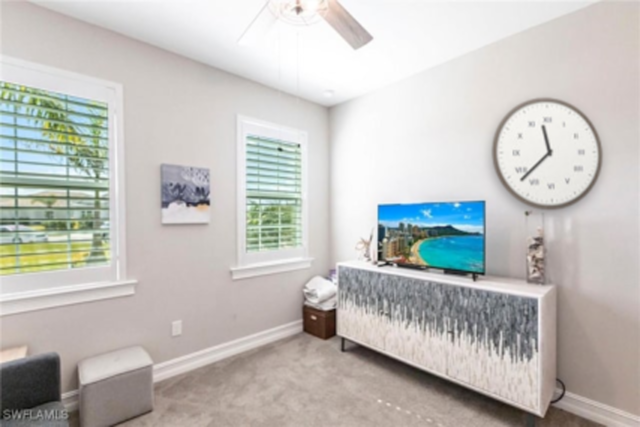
11:38
